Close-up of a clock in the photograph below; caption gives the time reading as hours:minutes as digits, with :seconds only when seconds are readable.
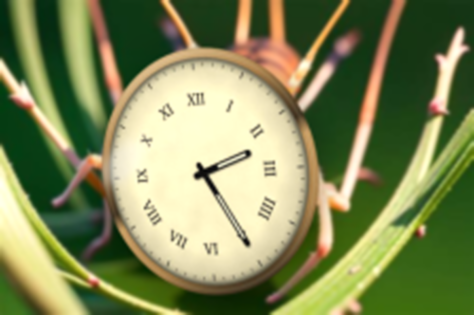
2:25
